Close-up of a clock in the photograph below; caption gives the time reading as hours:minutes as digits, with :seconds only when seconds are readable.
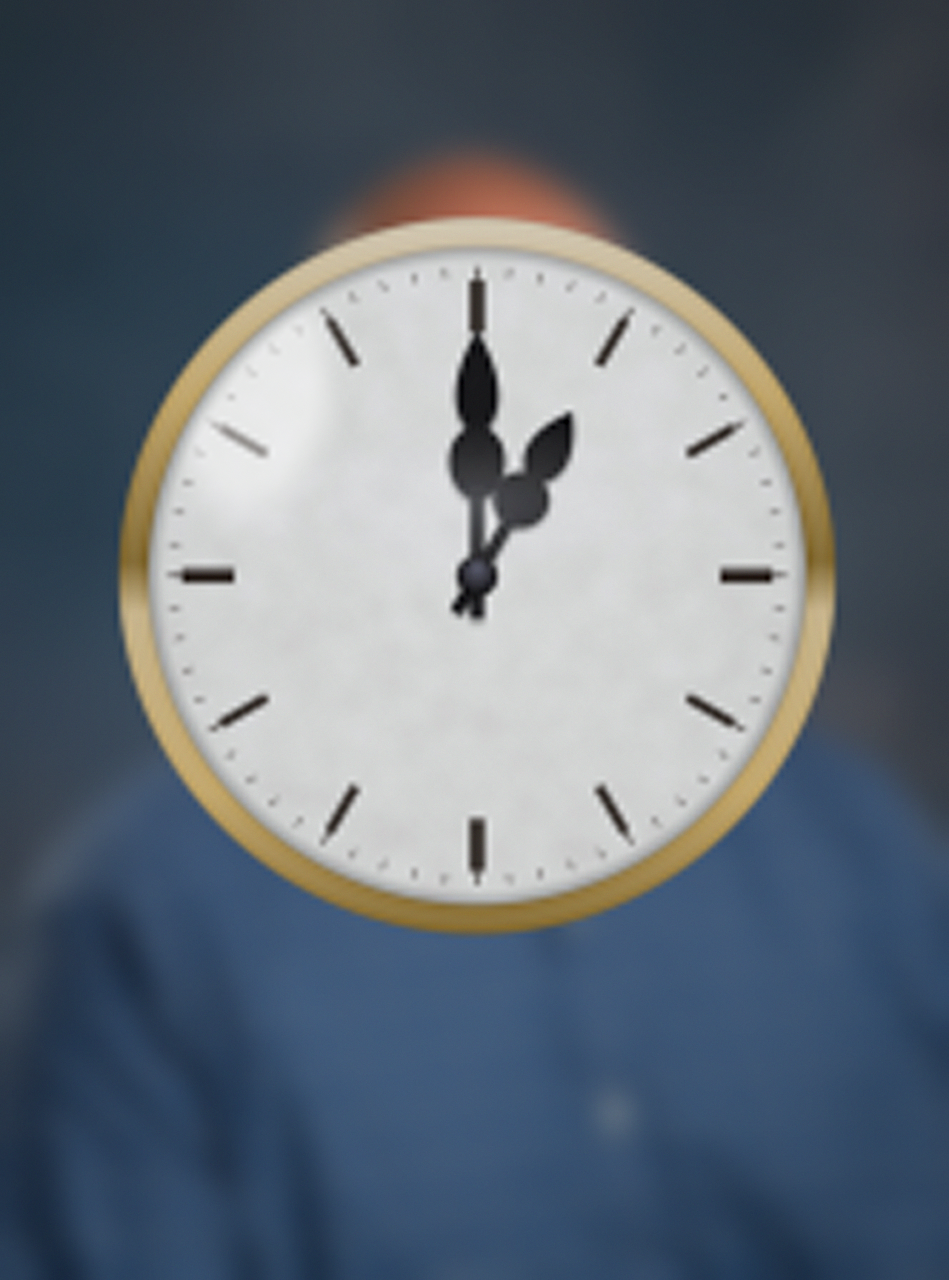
1:00
